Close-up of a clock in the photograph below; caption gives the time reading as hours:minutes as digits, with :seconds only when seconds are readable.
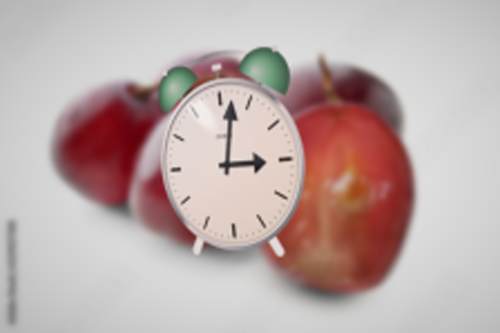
3:02
